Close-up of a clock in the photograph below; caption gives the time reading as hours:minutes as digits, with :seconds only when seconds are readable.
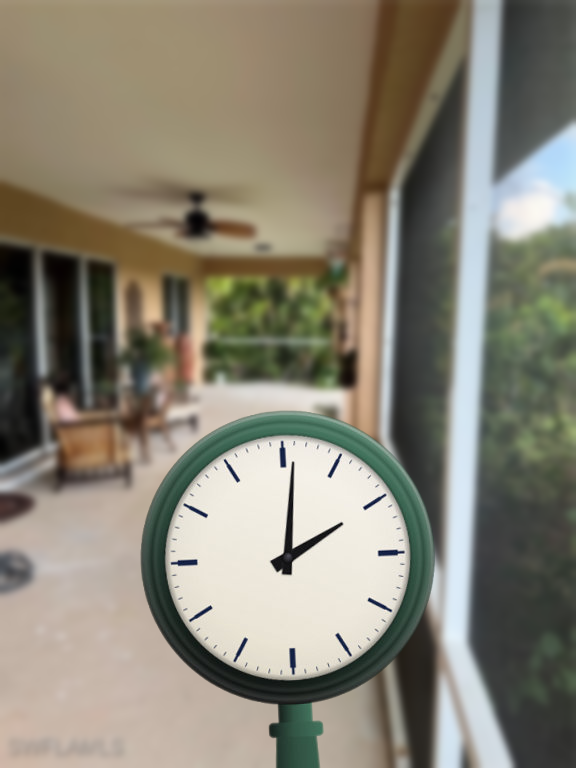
2:01
